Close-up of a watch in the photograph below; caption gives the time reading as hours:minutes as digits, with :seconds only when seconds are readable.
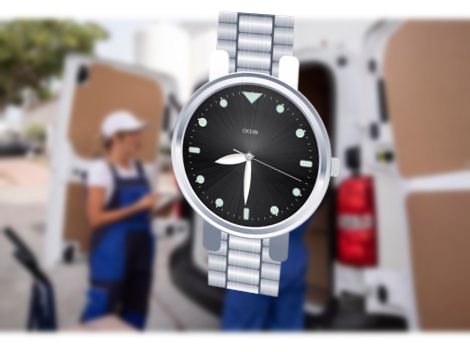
8:30:18
